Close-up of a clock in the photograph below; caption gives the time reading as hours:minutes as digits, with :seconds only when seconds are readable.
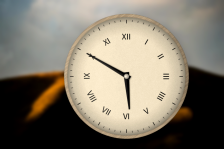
5:50
